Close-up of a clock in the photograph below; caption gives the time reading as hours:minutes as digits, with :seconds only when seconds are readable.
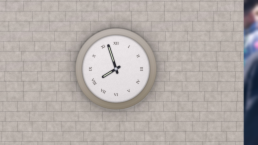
7:57
